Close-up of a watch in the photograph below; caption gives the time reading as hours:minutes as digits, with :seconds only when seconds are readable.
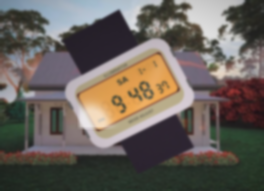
9:48
